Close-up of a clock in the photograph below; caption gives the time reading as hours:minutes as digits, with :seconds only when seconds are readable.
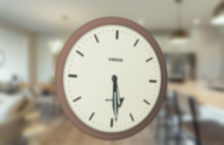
5:29
